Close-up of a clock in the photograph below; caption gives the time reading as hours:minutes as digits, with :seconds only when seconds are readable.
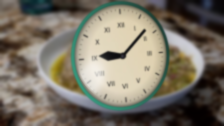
9:08
